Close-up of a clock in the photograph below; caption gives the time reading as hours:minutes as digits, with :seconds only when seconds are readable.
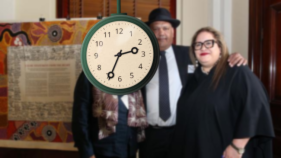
2:34
